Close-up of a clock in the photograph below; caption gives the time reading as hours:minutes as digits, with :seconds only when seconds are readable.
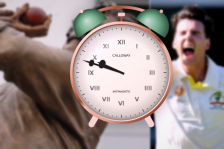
9:48
